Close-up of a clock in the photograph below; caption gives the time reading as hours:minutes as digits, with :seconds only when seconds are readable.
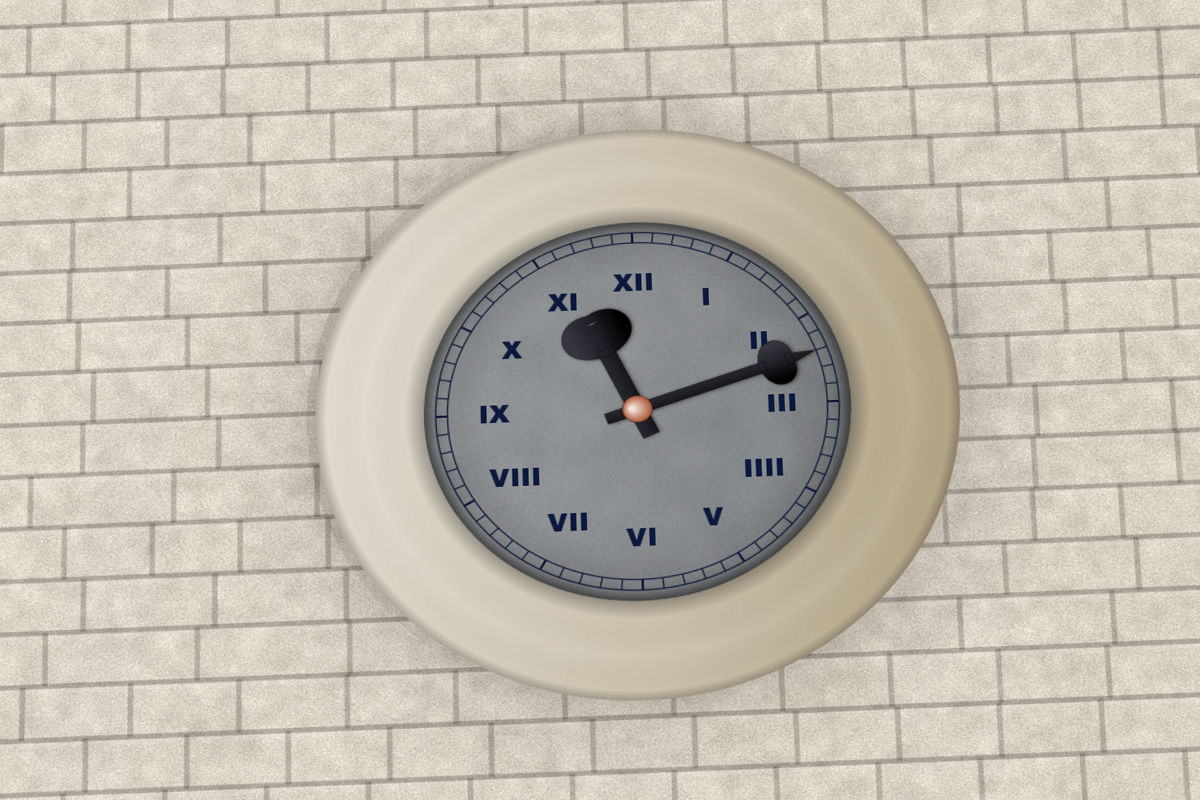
11:12
